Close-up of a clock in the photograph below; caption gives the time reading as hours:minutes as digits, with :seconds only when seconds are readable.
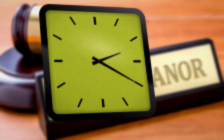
2:20
